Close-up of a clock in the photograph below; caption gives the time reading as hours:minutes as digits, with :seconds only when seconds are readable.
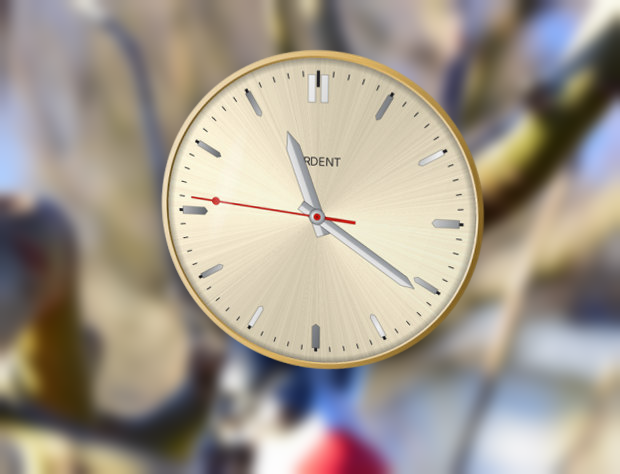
11:20:46
